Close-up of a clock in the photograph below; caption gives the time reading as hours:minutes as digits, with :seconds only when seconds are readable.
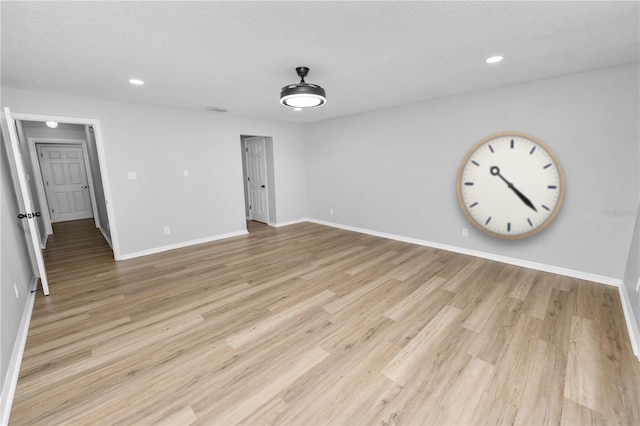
10:22
